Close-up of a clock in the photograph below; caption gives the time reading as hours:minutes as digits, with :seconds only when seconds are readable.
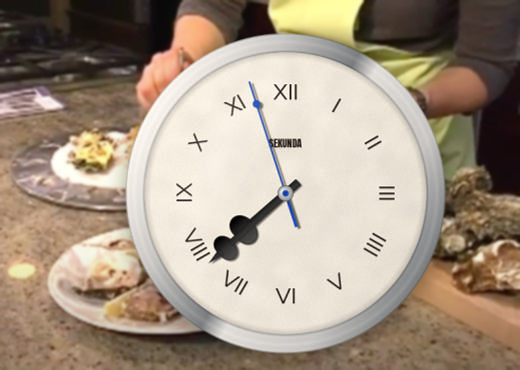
7:37:57
